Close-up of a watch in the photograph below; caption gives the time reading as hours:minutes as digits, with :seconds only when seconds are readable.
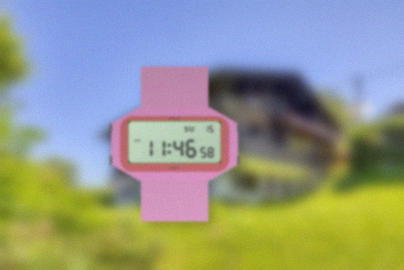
11:46
